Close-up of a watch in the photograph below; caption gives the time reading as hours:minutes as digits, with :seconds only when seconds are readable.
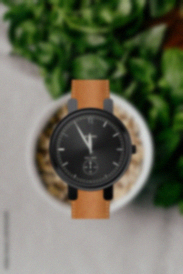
11:55
